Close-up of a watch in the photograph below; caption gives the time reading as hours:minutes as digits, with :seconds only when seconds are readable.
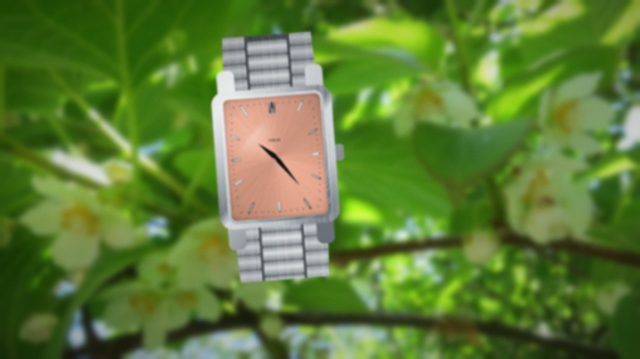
10:24
